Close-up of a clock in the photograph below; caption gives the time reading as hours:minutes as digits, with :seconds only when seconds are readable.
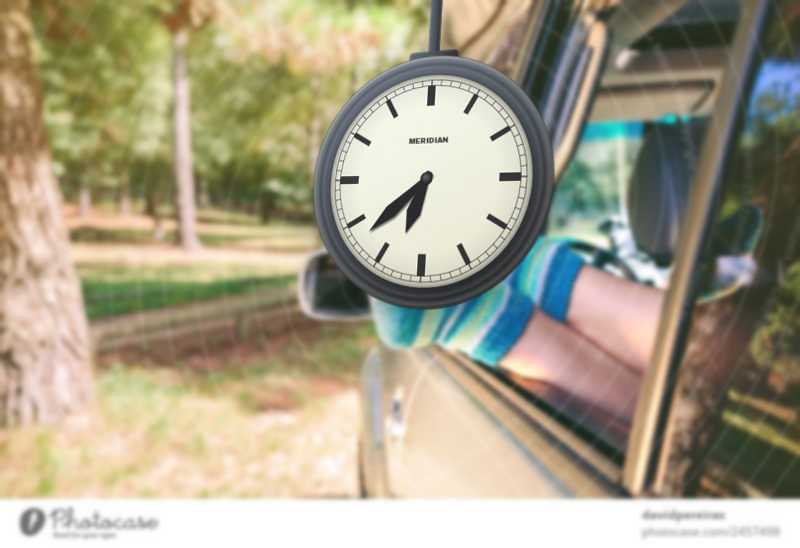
6:38
